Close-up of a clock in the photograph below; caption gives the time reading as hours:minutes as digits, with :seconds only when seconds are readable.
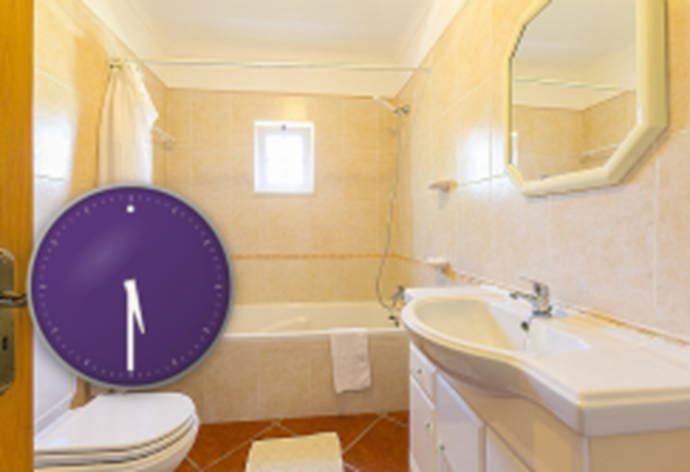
5:30
